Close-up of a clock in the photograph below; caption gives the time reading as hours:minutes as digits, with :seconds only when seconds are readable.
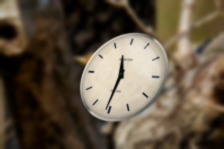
11:31
